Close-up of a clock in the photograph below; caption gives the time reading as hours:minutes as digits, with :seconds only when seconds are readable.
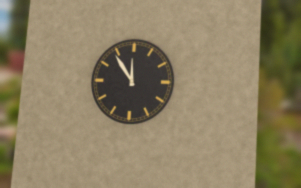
11:54
